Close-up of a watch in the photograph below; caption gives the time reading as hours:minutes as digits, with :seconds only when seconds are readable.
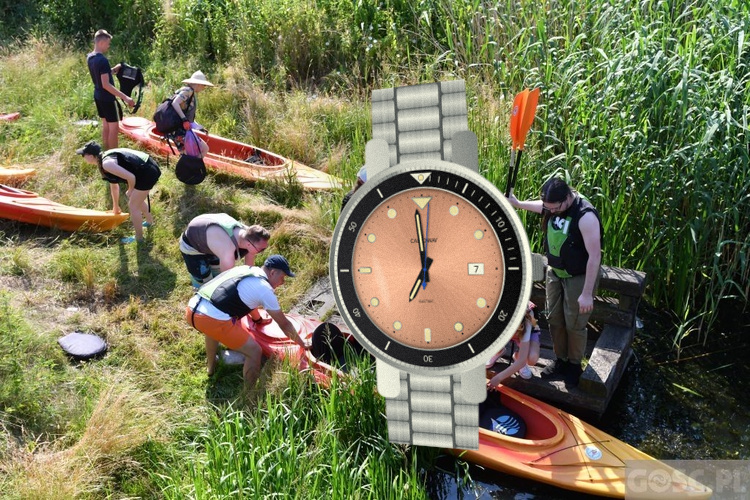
6:59:01
